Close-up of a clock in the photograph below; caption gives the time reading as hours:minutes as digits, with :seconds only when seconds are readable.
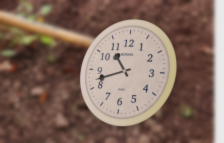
10:42
